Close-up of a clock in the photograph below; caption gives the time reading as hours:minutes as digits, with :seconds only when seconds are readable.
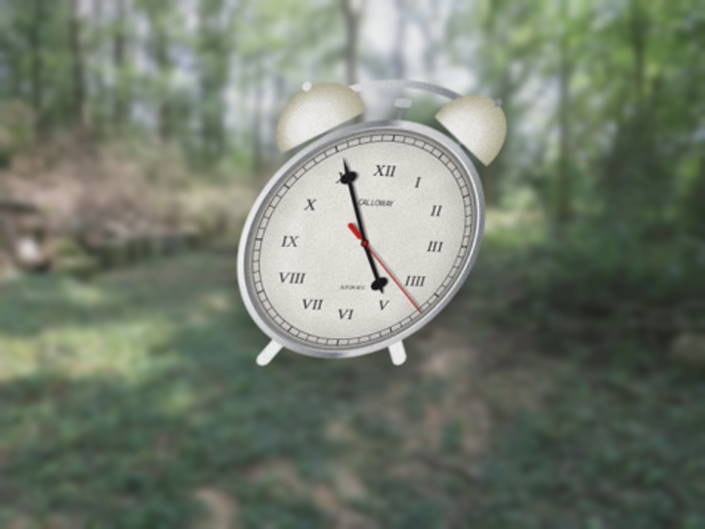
4:55:22
